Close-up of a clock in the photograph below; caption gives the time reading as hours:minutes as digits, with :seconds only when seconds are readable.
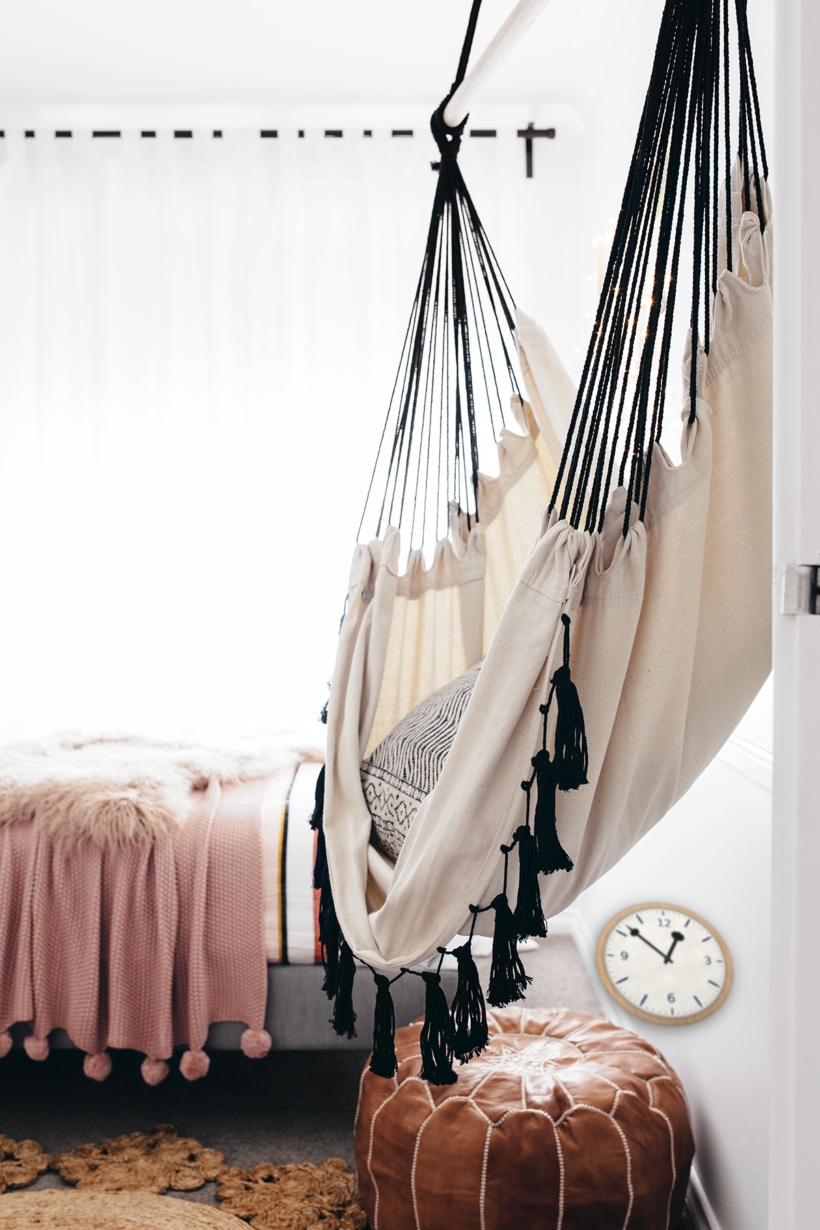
12:52
